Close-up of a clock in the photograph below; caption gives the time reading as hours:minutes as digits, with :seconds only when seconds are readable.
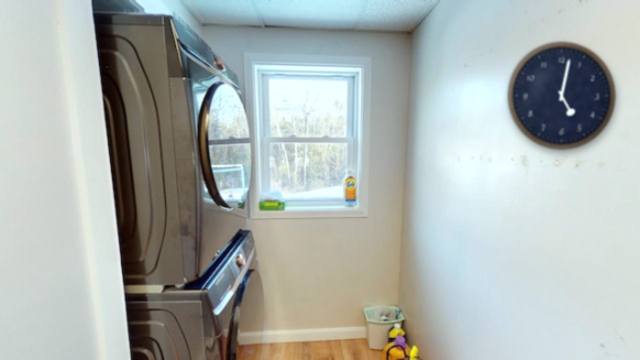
5:02
